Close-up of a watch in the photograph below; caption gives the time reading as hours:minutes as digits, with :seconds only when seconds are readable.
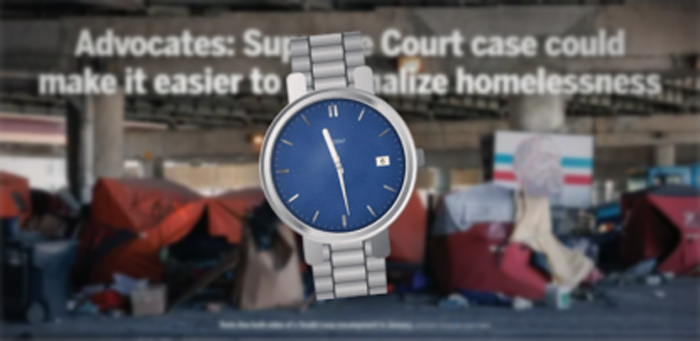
11:29
